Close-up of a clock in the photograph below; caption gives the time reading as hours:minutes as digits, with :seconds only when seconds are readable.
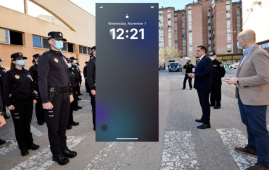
12:21
